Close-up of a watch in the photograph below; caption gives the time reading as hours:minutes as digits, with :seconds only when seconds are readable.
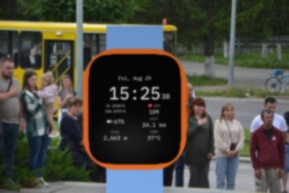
15:25
